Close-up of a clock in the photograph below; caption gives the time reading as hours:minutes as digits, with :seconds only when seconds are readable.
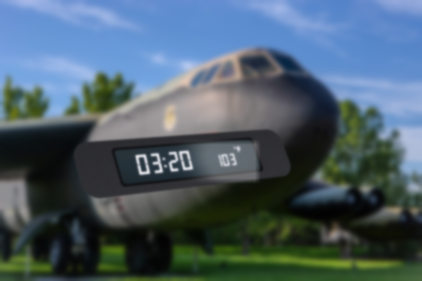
3:20
